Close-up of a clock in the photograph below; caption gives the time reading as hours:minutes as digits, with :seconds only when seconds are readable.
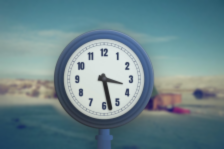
3:28
